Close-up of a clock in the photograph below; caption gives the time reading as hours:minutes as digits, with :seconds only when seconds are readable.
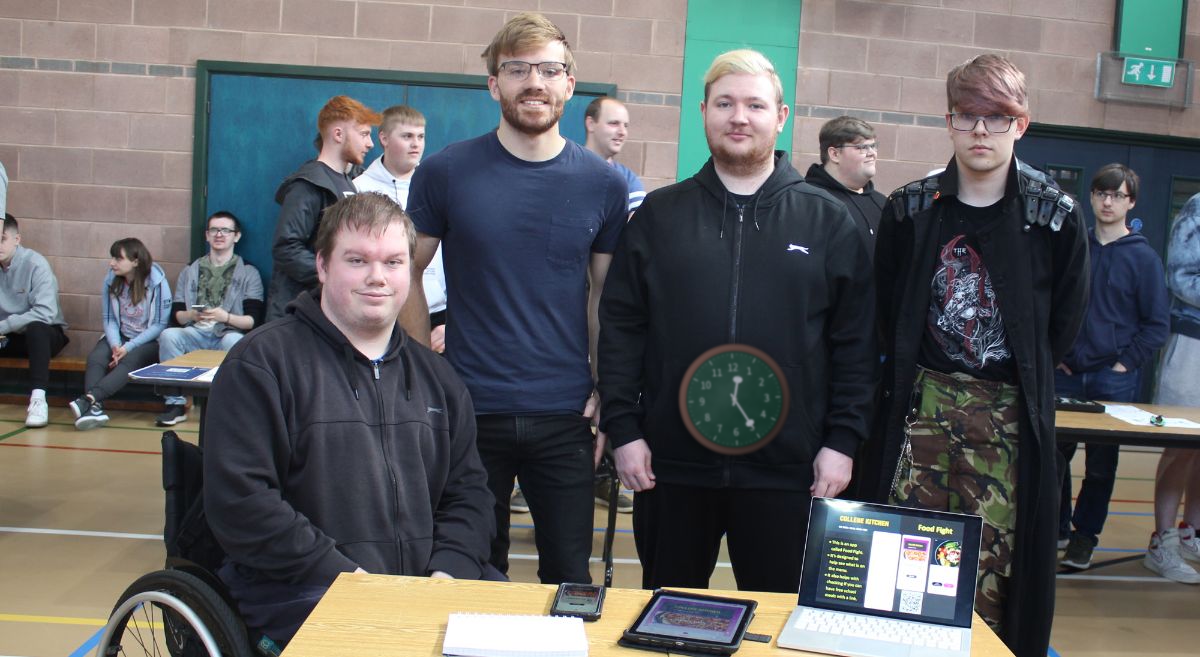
12:25
